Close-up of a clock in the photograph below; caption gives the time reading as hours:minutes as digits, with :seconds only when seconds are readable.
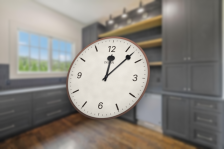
12:07
